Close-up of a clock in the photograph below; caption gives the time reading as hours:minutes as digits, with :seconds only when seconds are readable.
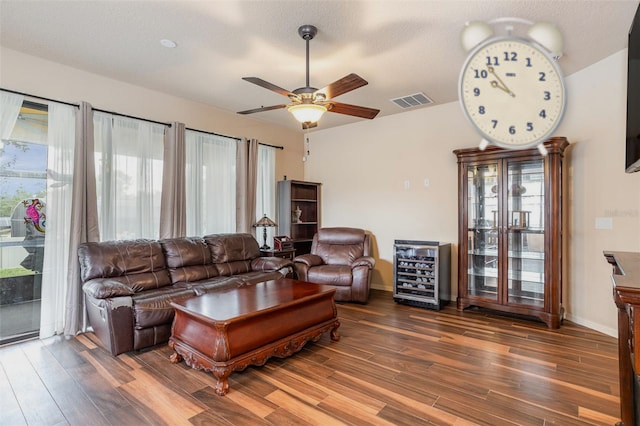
9:53
